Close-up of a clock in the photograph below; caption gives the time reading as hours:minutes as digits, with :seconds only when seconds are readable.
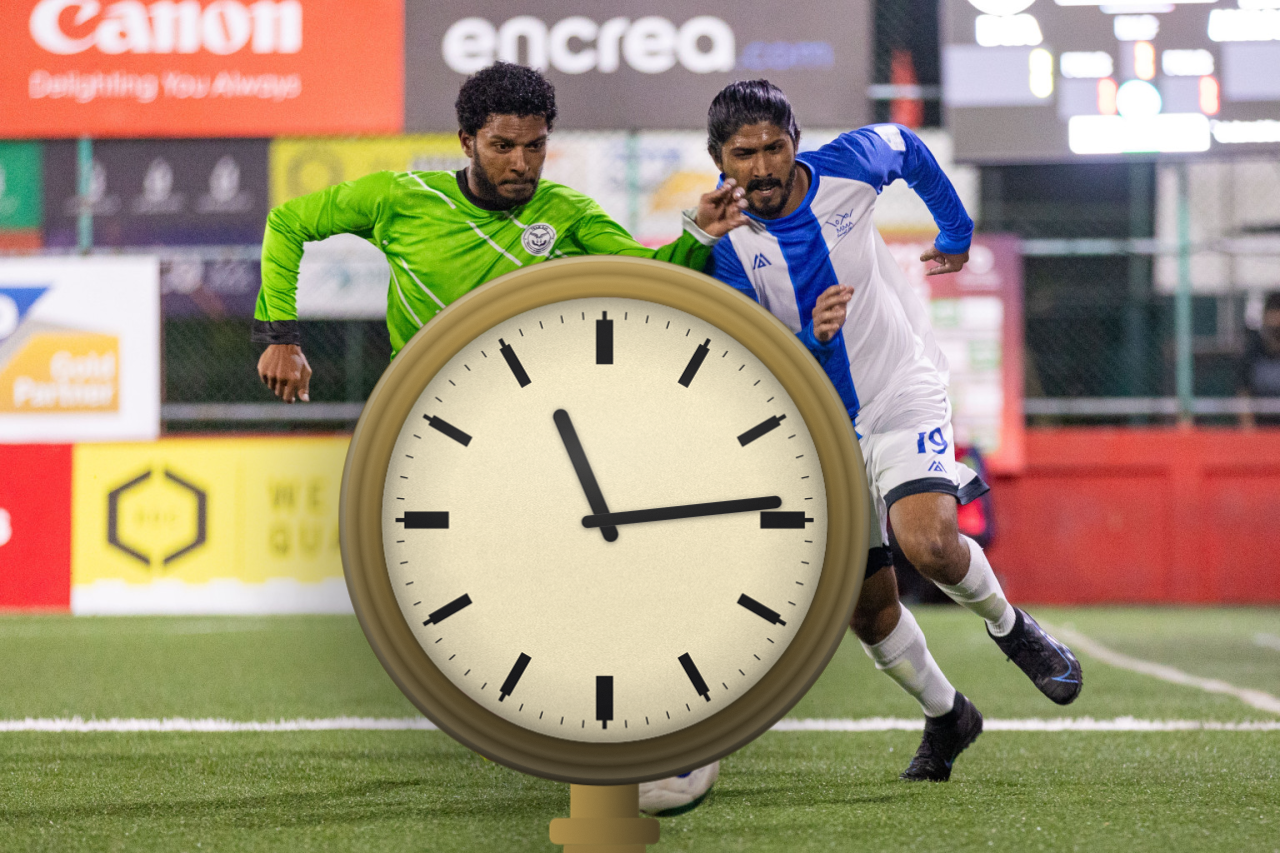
11:14
